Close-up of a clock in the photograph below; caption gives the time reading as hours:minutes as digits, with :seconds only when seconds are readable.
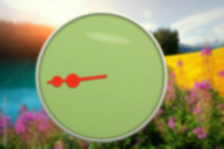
8:44
